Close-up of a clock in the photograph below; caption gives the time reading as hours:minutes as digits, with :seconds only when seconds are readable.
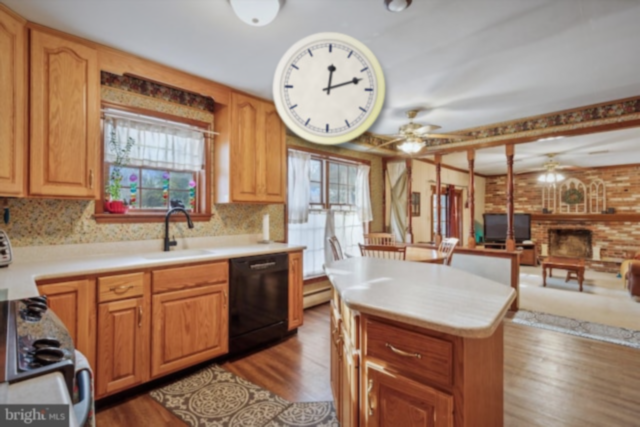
12:12
